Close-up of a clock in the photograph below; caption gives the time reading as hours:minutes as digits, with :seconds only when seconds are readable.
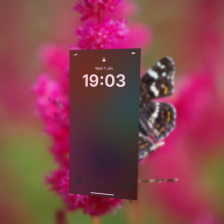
19:03
